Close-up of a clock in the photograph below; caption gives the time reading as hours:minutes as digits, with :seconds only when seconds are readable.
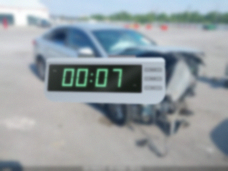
0:07
